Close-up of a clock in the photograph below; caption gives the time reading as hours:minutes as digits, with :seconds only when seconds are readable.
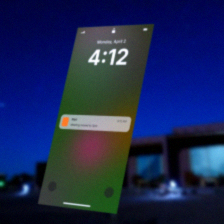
4:12
